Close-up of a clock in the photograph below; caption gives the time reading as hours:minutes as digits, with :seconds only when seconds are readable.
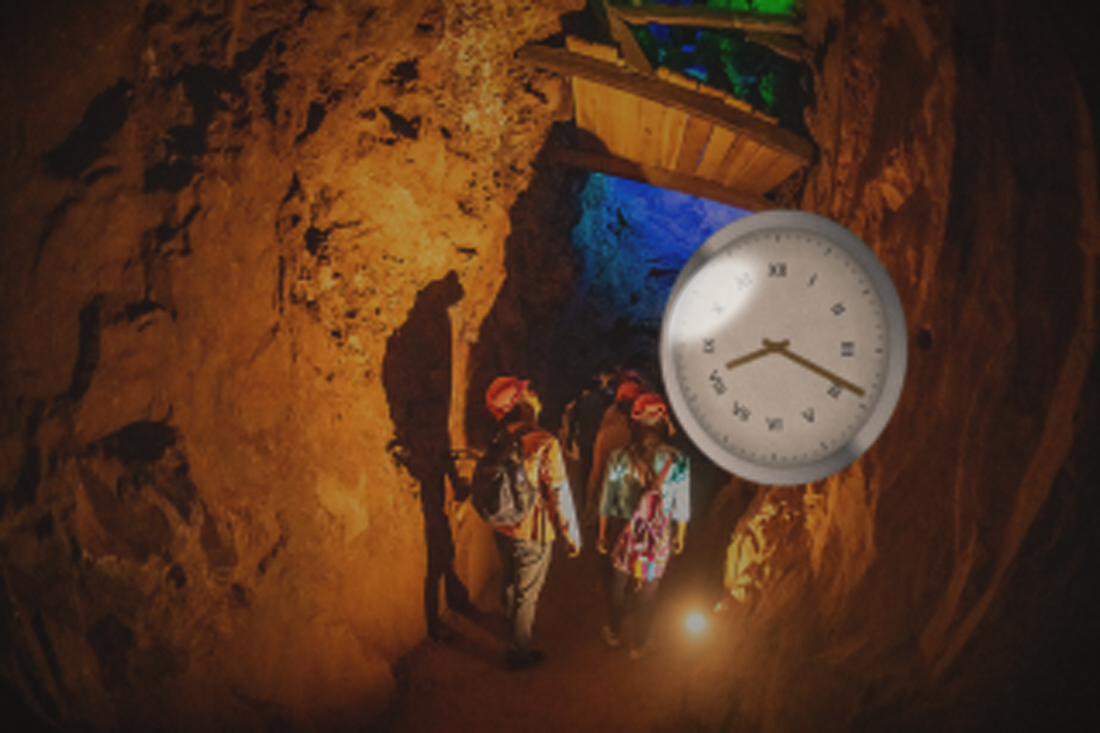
8:19
